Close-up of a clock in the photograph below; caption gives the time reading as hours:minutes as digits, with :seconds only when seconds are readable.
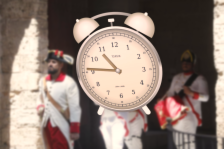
10:46
